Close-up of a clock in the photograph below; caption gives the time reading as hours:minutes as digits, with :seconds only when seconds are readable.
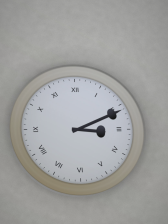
3:11
